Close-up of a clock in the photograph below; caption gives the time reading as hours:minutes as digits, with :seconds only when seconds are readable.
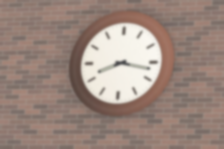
8:17
